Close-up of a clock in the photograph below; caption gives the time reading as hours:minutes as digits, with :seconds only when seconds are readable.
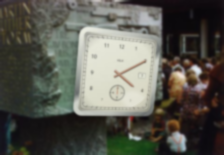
4:10
